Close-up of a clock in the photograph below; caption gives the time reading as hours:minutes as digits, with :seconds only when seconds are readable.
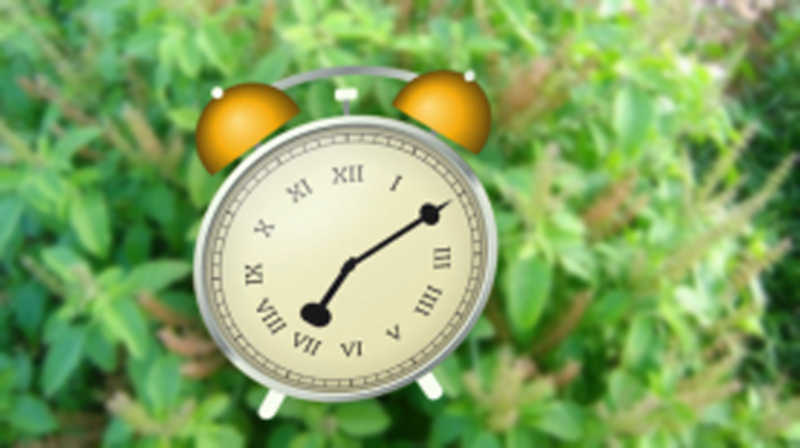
7:10
